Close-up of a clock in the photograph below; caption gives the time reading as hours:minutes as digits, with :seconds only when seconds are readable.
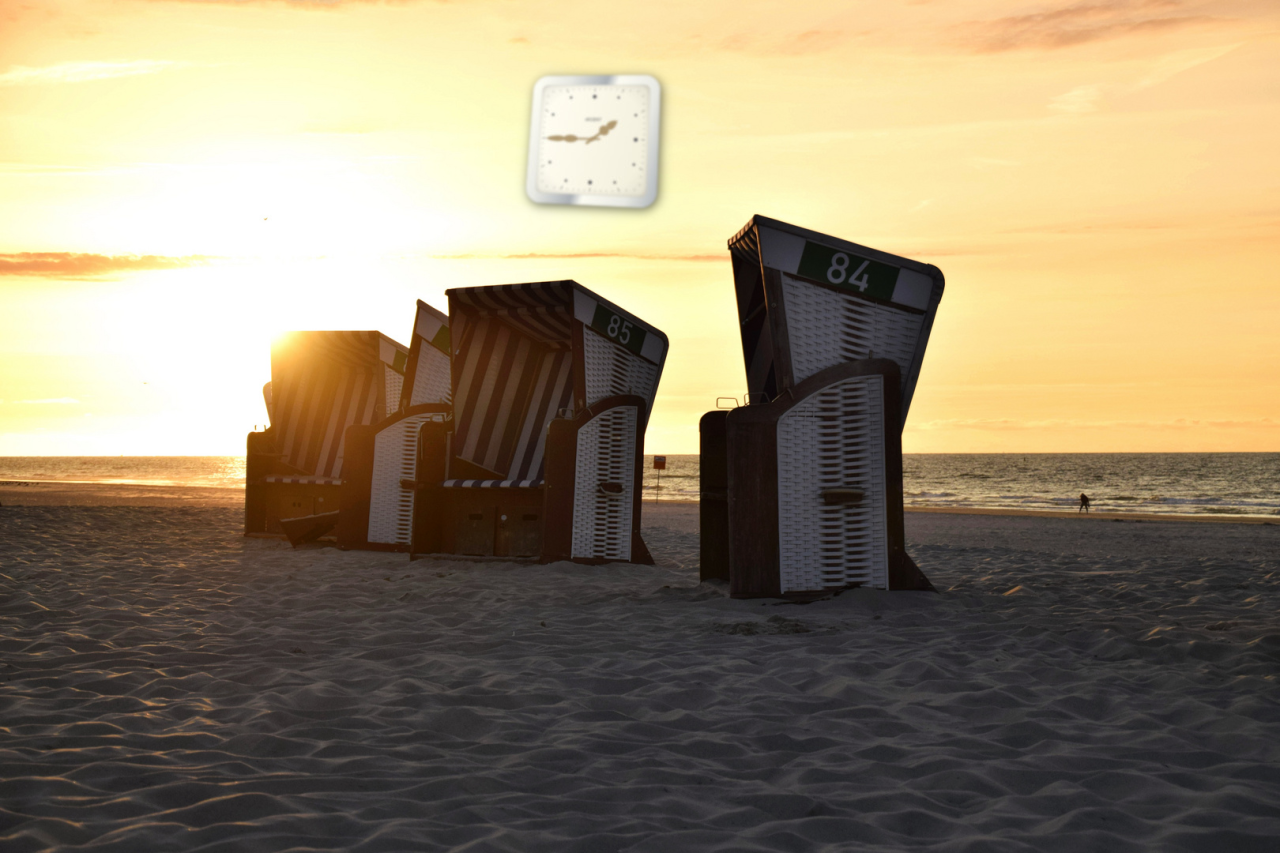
1:45
